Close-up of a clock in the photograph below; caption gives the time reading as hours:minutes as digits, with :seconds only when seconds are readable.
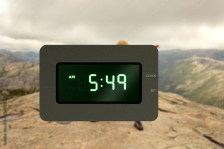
5:49
